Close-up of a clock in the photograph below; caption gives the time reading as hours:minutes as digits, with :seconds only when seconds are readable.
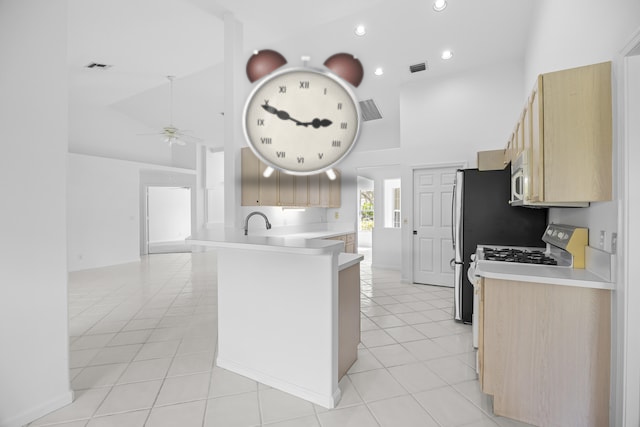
2:49
